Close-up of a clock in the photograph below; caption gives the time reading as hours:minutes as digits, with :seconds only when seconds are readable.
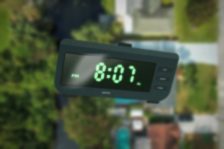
8:07
